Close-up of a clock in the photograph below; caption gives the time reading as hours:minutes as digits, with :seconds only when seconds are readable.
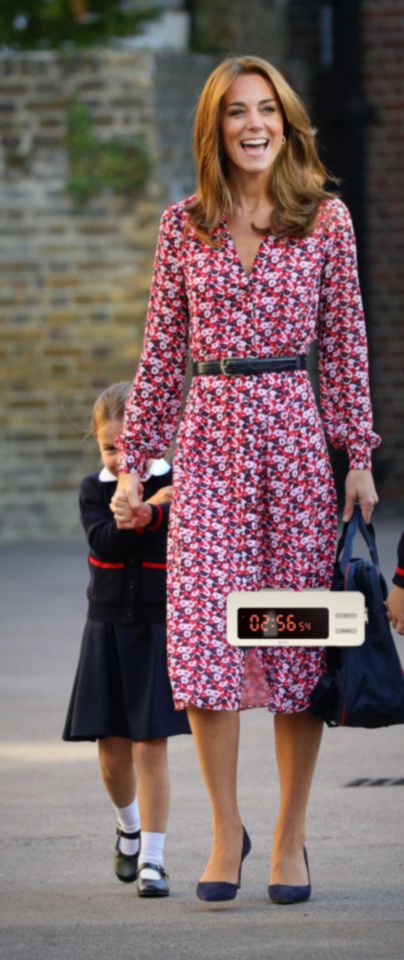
2:56
